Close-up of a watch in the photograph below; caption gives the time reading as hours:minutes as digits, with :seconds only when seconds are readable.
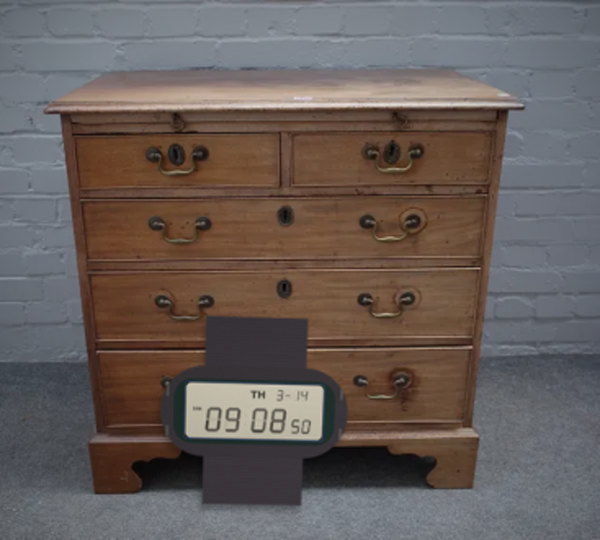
9:08:50
